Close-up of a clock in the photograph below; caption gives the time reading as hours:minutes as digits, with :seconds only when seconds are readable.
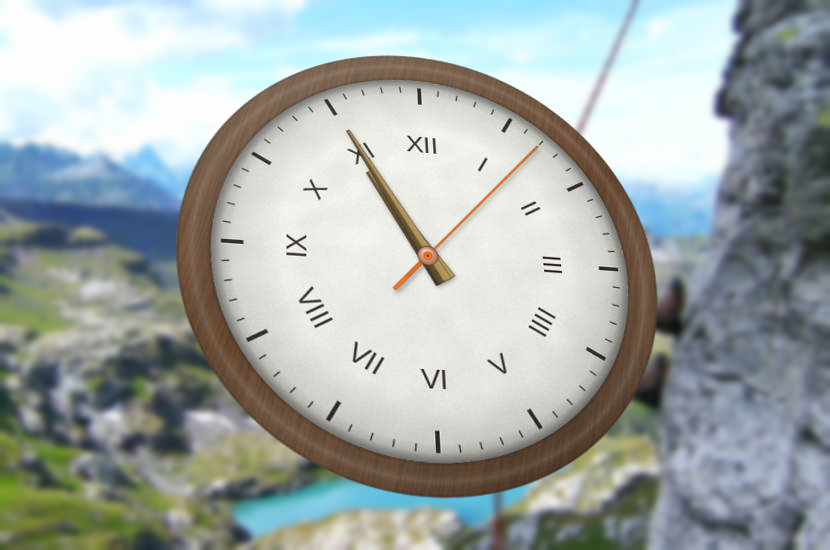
10:55:07
